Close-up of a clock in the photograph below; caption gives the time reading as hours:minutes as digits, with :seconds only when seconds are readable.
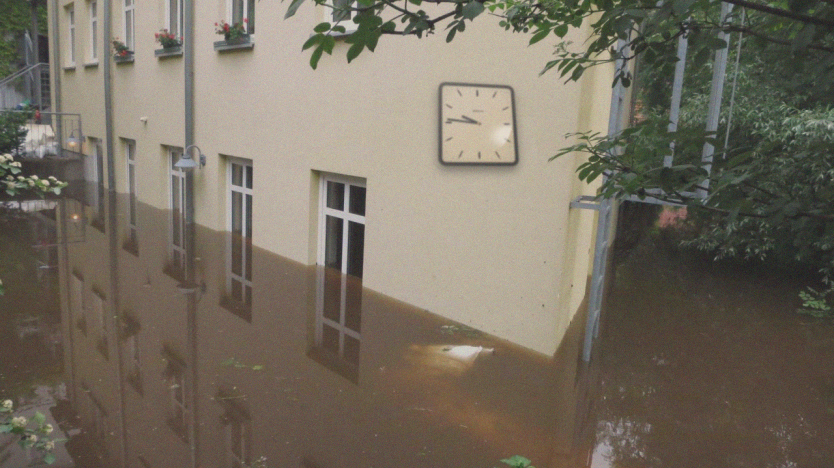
9:46
